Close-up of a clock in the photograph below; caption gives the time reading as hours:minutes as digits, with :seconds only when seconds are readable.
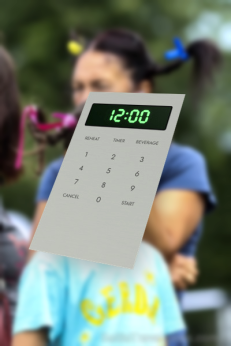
12:00
